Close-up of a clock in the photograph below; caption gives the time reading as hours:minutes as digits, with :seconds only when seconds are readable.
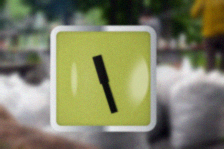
11:27
